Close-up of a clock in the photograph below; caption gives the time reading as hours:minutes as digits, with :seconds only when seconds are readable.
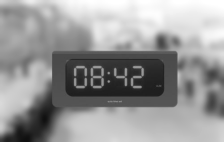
8:42
